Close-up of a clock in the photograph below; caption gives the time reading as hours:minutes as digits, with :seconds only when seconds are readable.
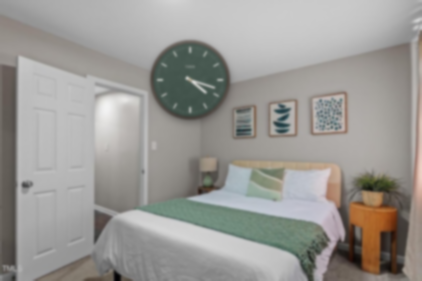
4:18
